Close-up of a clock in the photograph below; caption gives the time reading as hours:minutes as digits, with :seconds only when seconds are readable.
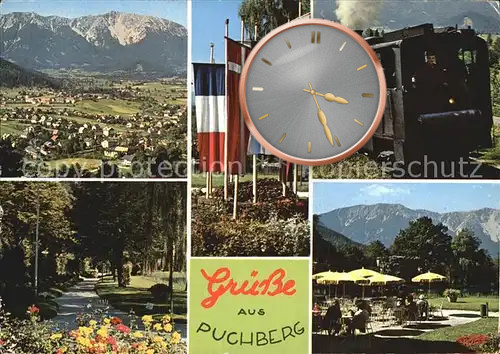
3:26
